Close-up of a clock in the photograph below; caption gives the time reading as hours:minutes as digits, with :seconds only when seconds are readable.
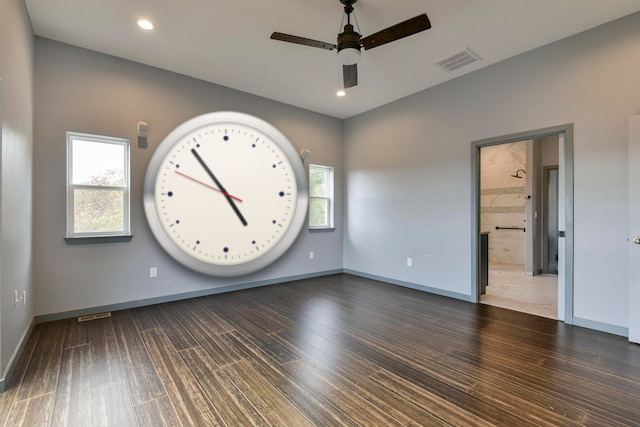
4:53:49
